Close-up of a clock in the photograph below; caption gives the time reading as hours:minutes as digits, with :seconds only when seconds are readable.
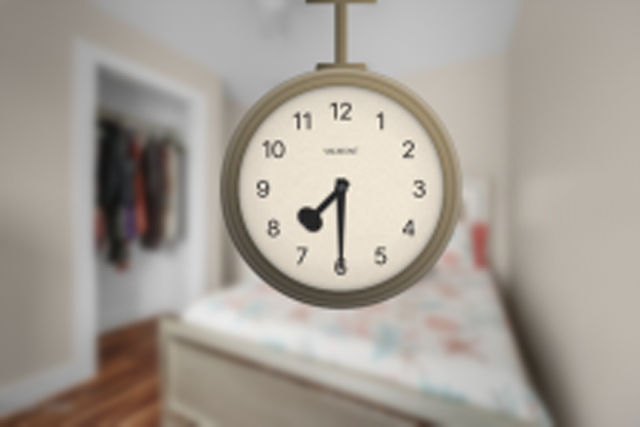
7:30
